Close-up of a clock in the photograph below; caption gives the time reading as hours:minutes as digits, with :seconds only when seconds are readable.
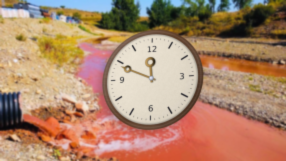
11:49
